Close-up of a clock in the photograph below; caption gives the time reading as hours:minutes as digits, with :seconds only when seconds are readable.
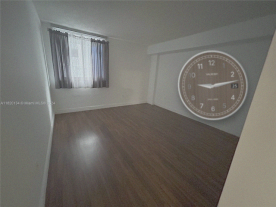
9:13
